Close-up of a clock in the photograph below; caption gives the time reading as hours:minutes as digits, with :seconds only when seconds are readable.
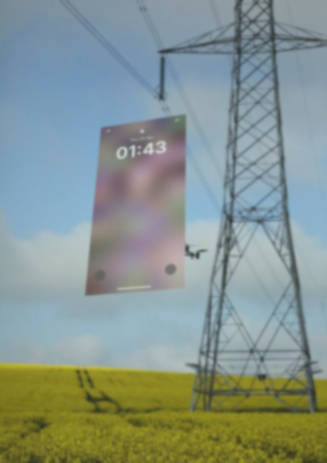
1:43
